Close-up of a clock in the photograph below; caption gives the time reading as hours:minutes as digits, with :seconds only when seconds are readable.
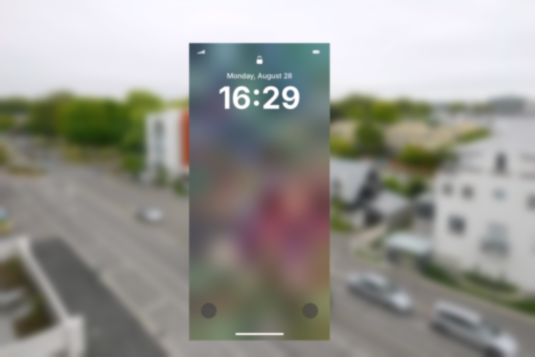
16:29
